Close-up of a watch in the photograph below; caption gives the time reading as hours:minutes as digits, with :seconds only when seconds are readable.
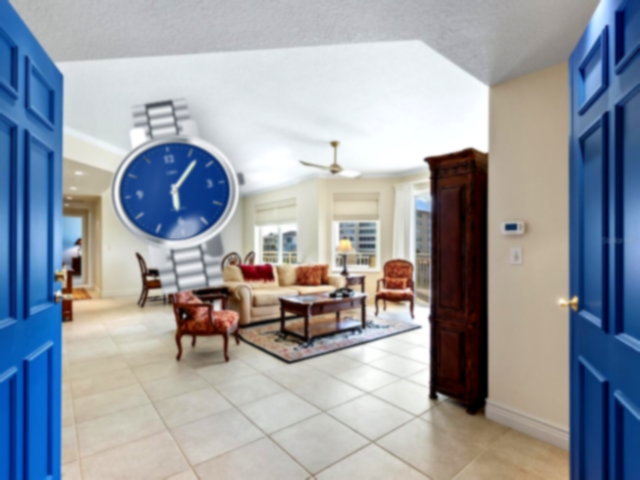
6:07
